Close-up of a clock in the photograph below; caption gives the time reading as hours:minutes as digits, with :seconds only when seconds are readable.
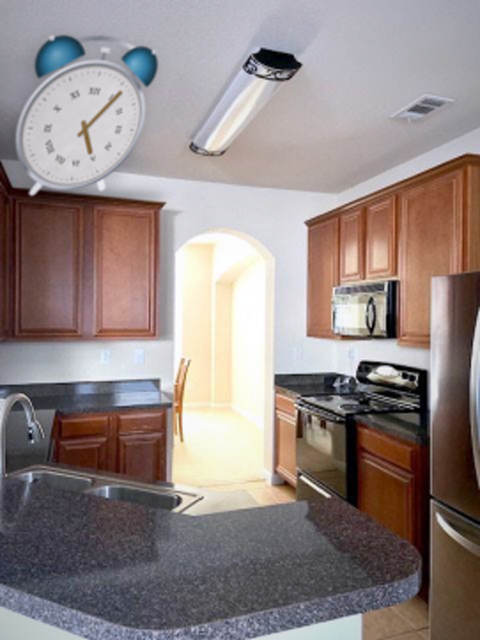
5:06
